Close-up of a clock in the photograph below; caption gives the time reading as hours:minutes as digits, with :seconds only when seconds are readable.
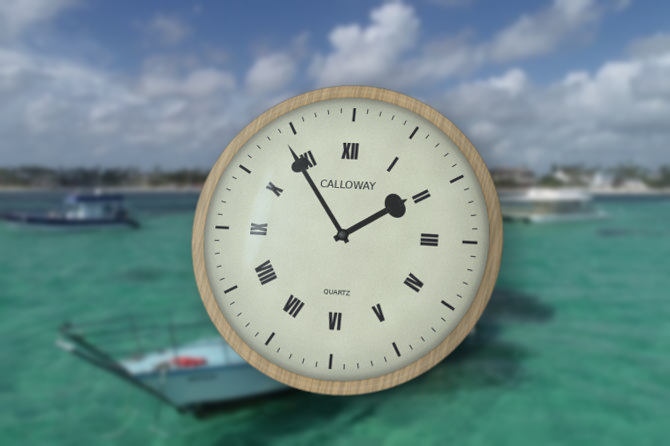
1:54
